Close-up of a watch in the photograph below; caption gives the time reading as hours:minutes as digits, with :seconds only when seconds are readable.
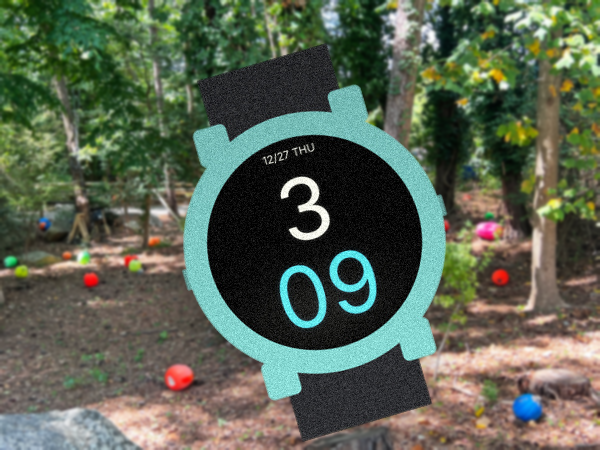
3:09
